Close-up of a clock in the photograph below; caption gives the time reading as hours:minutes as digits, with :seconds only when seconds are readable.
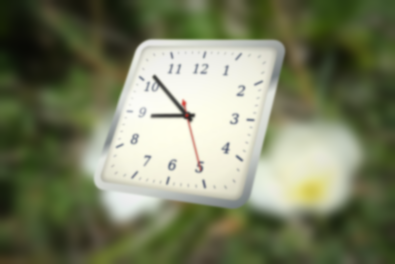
8:51:25
